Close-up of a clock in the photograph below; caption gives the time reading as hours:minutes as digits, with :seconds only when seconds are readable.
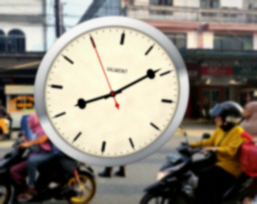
8:08:55
